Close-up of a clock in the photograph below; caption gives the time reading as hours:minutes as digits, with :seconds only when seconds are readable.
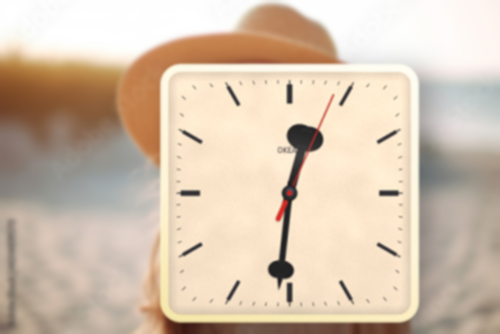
12:31:04
